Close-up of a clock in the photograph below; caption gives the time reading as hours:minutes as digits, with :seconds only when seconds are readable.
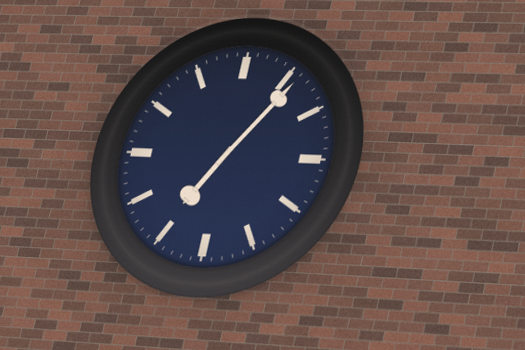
7:06
